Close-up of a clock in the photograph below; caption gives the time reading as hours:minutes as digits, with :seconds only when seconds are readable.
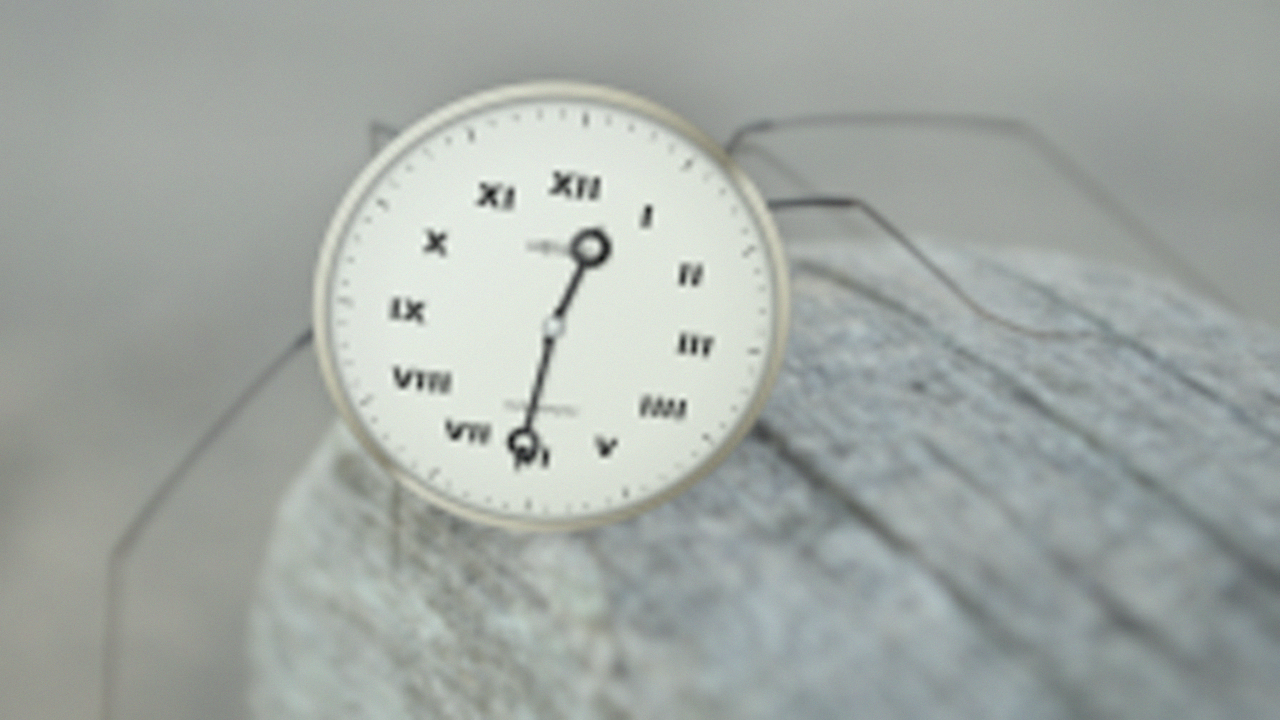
12:31
